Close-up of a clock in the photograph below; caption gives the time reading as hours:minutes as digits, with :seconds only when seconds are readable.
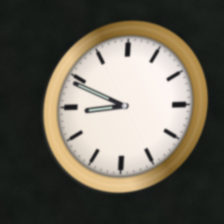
8:49
